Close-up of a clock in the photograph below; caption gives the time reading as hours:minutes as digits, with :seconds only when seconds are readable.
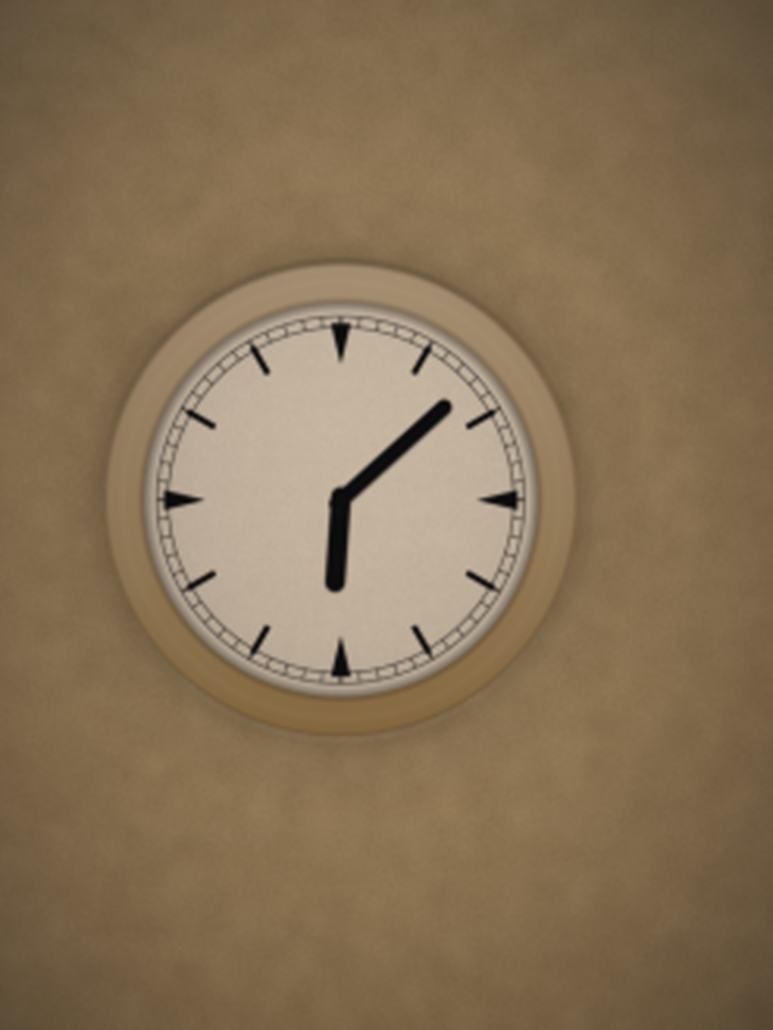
6:08
